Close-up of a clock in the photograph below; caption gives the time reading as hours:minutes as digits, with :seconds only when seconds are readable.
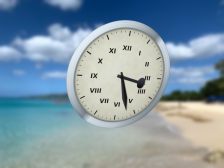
3:27
